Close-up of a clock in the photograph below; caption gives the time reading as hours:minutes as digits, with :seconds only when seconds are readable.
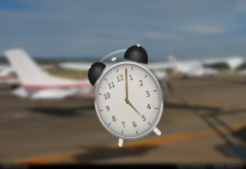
5:03
